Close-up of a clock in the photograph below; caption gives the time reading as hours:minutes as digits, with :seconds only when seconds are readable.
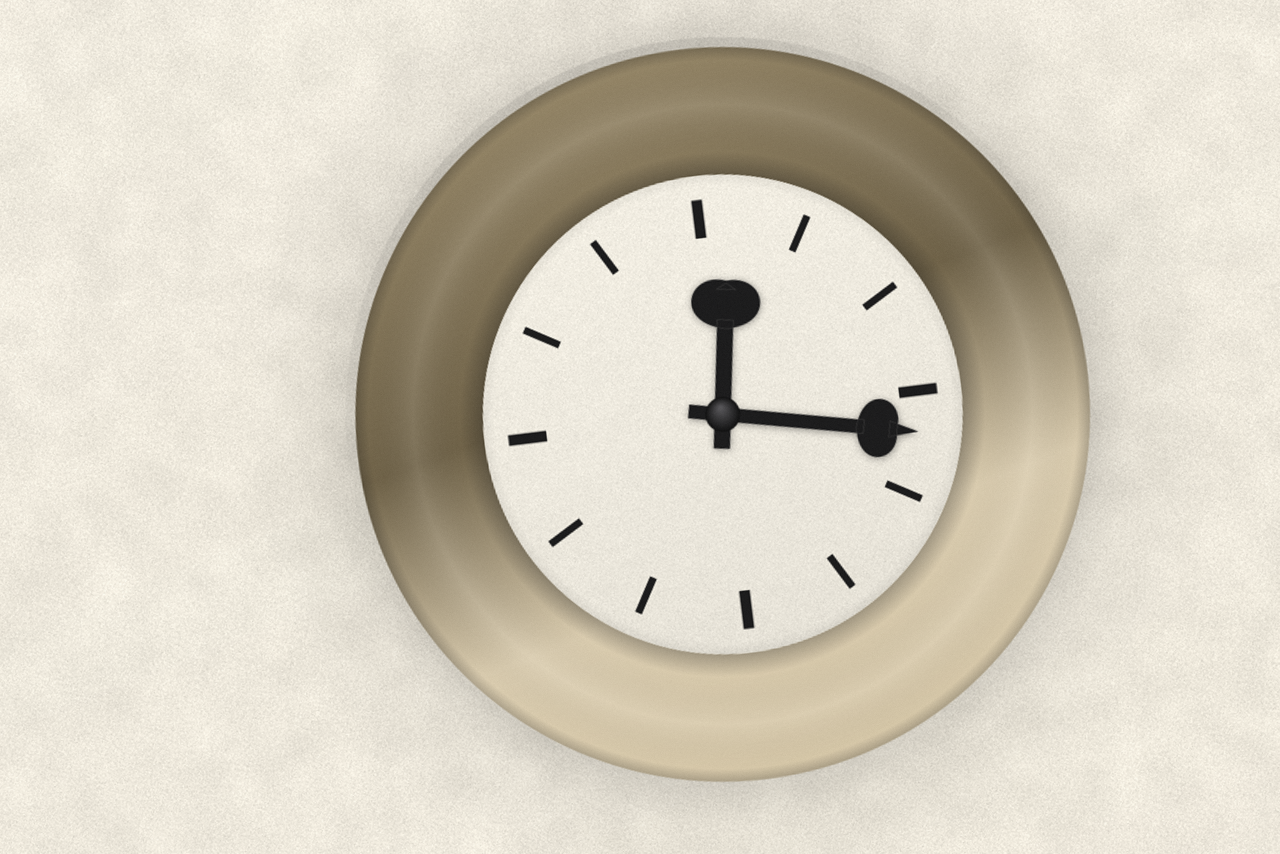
12:17
